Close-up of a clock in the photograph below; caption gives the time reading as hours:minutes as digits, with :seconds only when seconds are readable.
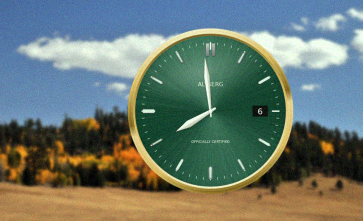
7:59
